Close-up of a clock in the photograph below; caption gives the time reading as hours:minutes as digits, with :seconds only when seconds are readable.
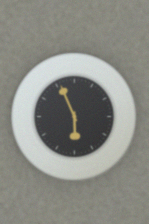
5:56
